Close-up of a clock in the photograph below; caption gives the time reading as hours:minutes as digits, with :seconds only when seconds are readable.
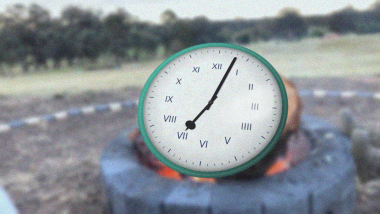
7:03
